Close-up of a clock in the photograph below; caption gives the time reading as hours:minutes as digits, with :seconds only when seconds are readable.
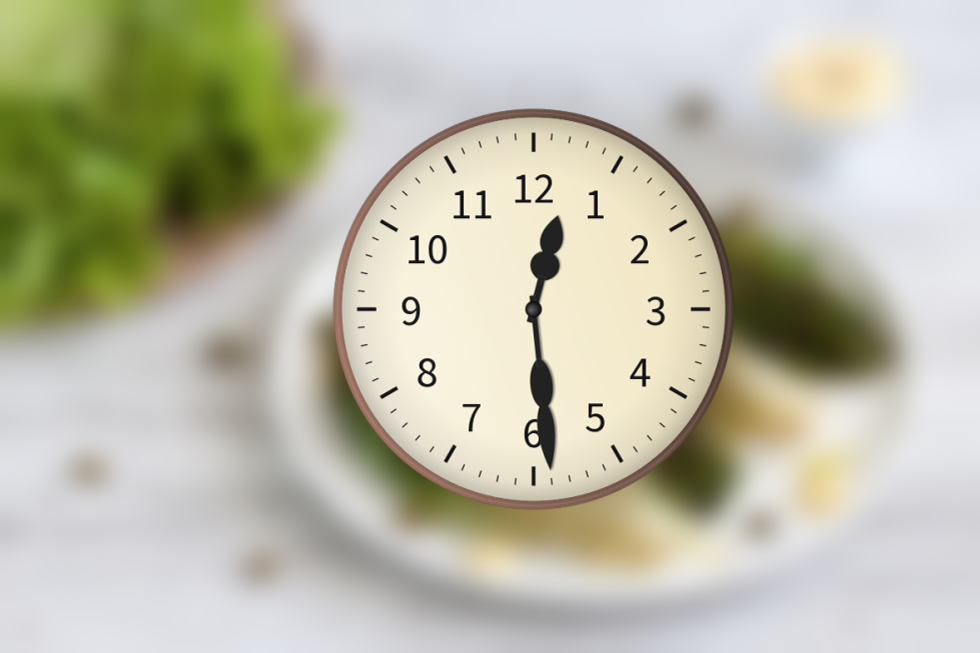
12:29
